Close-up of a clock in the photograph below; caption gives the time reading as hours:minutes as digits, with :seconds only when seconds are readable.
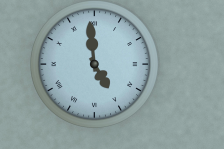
4:59
